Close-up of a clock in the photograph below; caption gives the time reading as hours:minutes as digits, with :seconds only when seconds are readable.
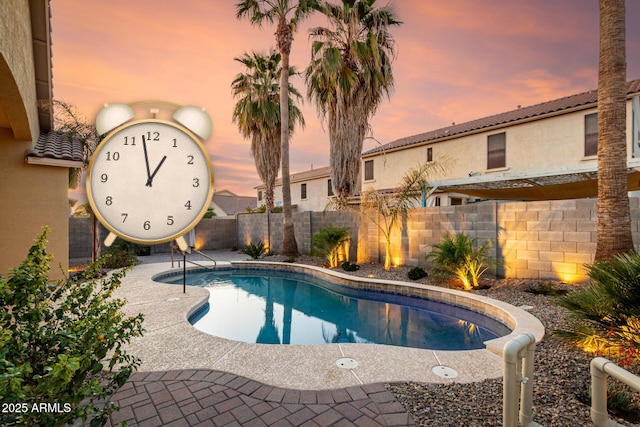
12:58
